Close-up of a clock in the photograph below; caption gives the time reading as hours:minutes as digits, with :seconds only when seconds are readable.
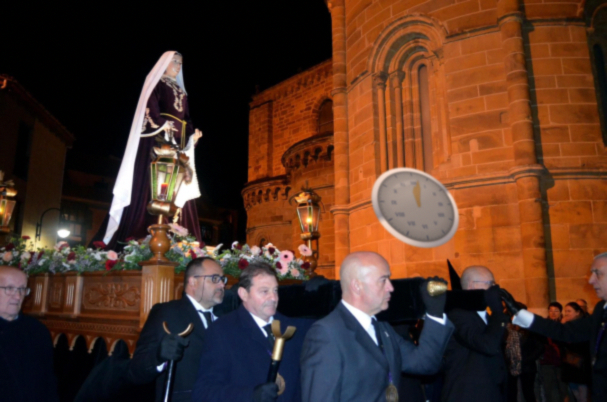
12:02
